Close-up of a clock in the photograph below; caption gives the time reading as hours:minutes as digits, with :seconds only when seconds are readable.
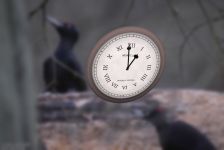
12:59
